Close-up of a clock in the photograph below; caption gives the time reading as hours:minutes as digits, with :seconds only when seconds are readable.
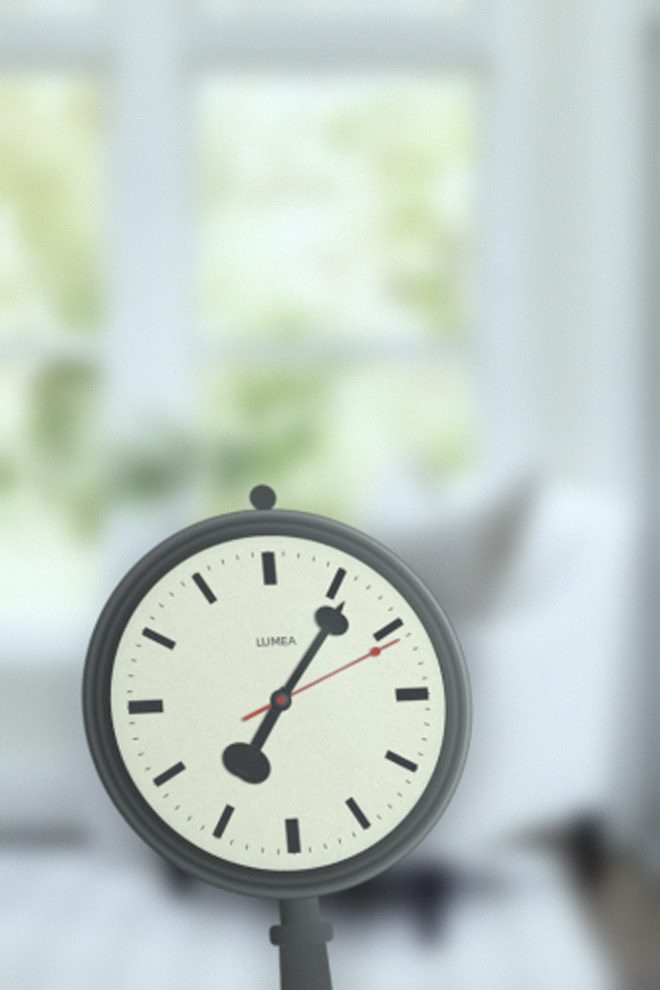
7:06:11
